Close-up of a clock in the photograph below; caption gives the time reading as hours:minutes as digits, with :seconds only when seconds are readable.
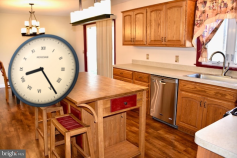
8:24
